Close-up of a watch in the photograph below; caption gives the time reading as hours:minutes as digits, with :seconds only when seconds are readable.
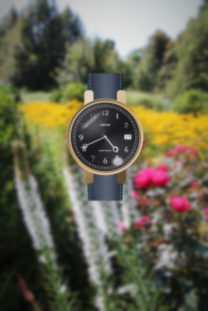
4:41
